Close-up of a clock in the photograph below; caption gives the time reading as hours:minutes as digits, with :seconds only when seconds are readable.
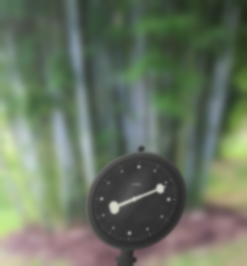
8:11
